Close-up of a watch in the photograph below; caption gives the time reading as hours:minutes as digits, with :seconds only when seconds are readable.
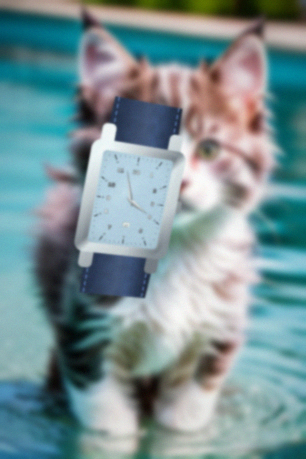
3:57
